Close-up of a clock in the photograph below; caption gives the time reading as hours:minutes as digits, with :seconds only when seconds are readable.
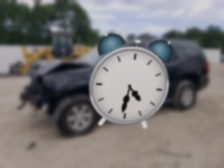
4:31
